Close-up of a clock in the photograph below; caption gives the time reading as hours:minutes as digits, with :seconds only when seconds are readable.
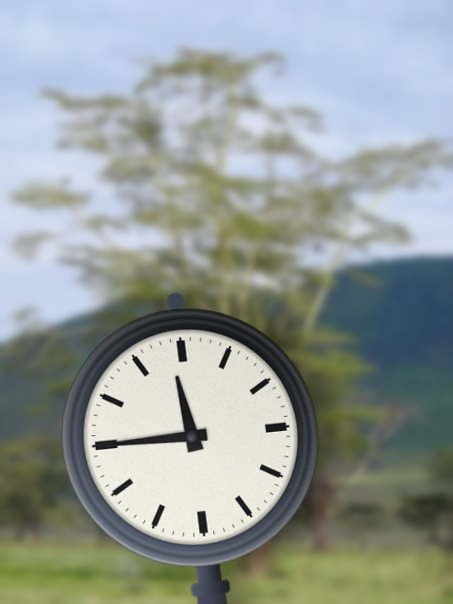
11:45
